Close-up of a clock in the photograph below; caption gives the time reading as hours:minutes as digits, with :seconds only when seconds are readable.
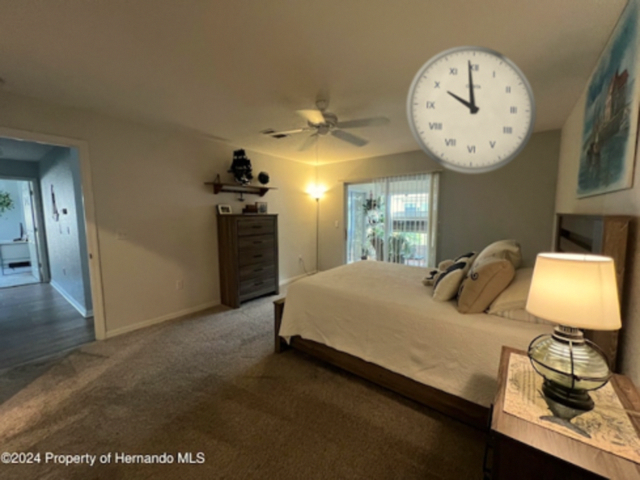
9:59
